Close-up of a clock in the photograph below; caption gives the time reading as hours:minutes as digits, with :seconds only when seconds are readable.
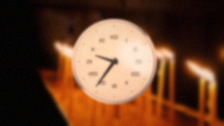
9:36
